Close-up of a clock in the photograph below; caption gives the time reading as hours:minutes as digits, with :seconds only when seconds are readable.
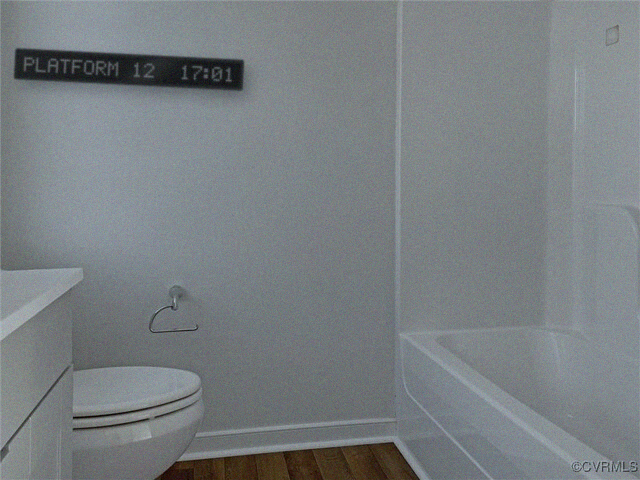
17:01
